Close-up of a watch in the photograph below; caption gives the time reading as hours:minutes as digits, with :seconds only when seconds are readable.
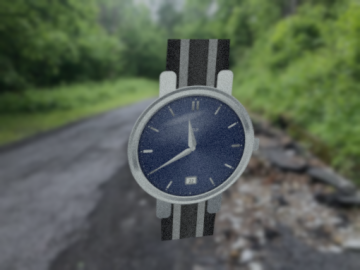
11:40
